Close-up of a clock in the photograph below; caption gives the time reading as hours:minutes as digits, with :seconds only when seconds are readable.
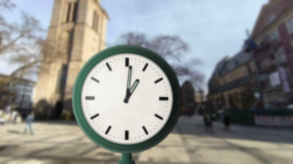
1:01
